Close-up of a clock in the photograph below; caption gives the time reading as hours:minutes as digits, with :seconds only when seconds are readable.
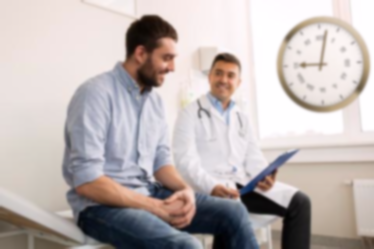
9:02
